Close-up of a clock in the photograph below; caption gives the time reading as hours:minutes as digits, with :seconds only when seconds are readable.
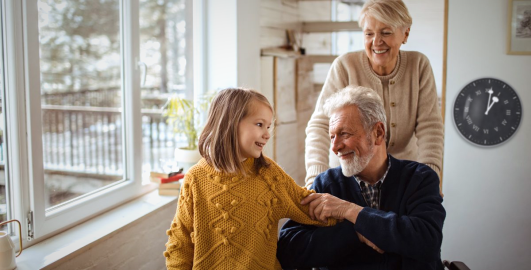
1:01
